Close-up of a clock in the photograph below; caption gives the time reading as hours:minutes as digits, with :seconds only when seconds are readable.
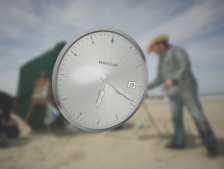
6:19
